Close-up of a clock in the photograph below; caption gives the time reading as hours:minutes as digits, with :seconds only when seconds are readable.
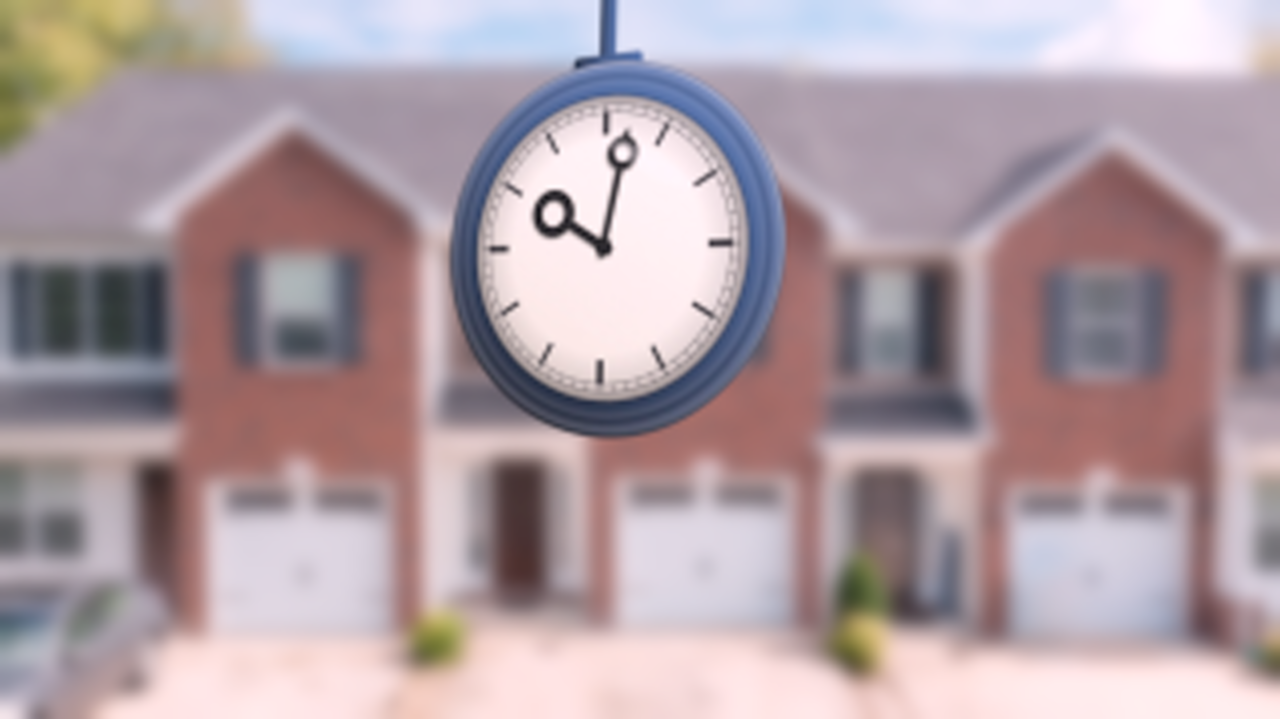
10:02
